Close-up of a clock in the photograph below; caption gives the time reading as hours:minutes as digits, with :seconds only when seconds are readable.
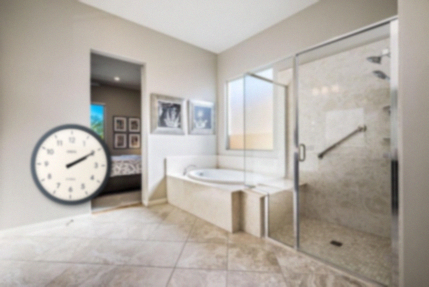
2:10
